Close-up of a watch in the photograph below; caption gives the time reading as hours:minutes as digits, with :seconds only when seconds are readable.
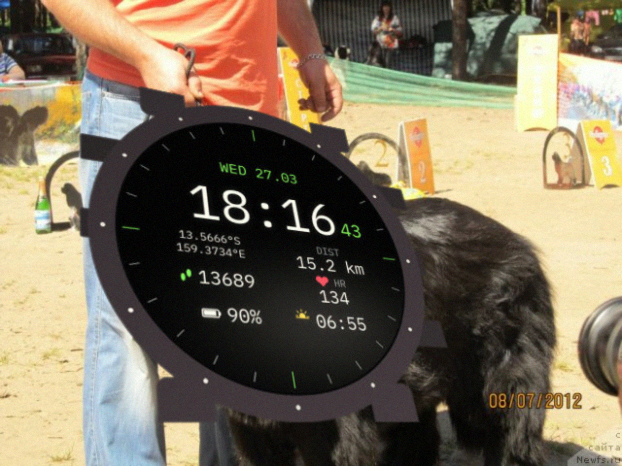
18:16:43
